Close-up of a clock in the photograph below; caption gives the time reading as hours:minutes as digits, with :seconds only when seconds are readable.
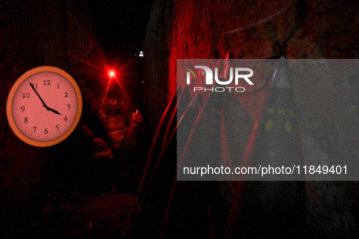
3:54
